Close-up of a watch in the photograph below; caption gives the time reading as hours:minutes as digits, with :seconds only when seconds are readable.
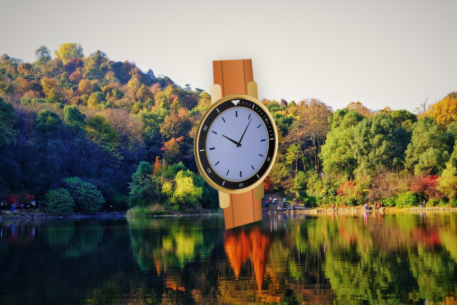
10:06
